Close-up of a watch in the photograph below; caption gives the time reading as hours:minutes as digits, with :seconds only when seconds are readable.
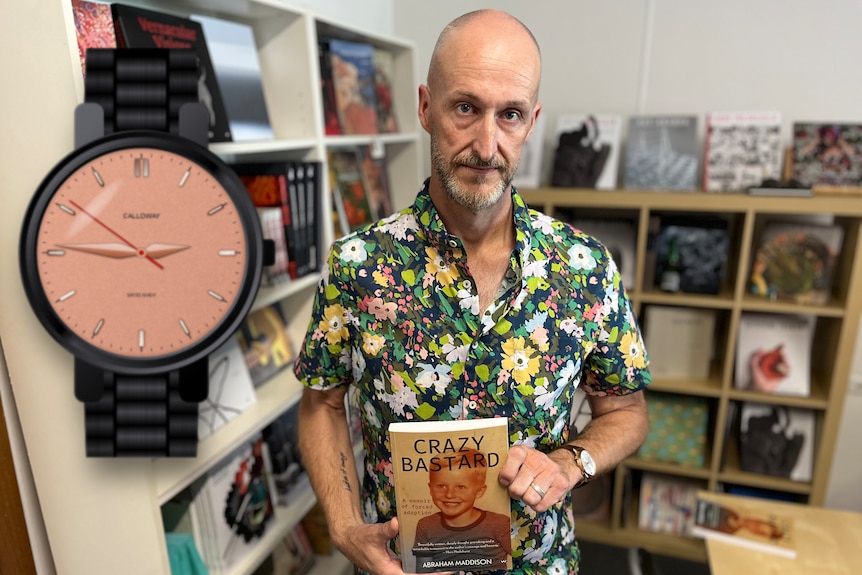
2:45:51
